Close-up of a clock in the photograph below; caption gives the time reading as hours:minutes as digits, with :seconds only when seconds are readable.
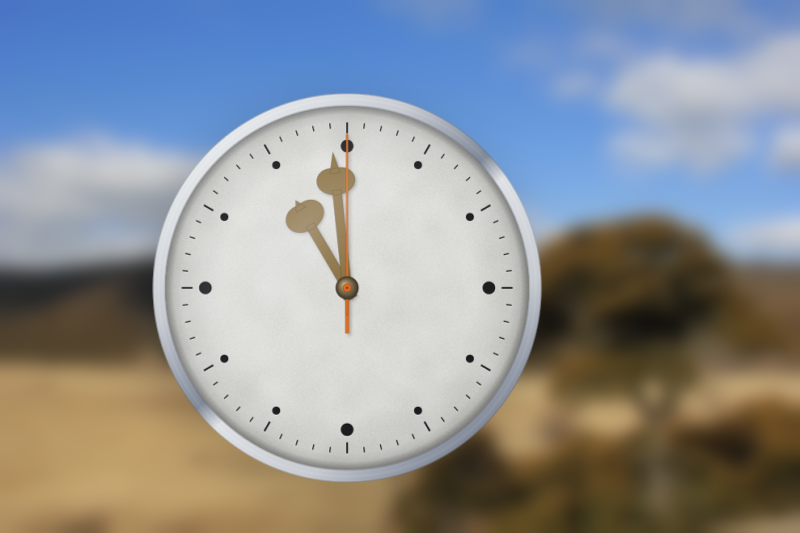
10:59:00
